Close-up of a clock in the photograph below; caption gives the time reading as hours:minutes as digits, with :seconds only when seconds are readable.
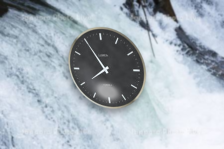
7:55
